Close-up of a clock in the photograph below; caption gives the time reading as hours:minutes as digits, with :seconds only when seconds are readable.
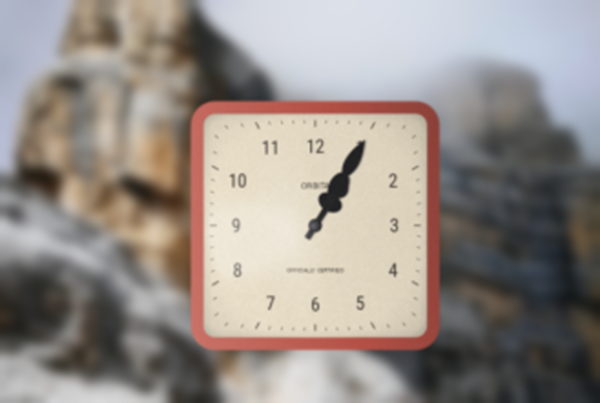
1:05
